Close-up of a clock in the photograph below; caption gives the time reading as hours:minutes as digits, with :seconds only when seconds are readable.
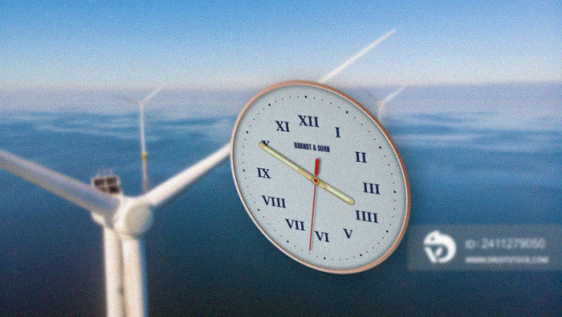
3:49:32
